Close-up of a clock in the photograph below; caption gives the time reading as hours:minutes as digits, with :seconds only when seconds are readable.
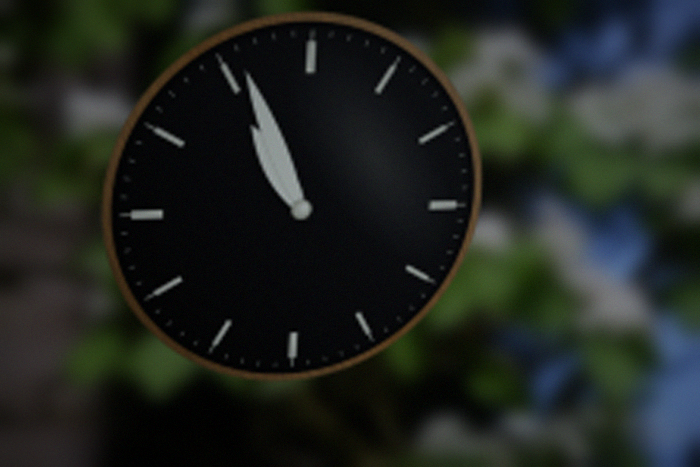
10:56
